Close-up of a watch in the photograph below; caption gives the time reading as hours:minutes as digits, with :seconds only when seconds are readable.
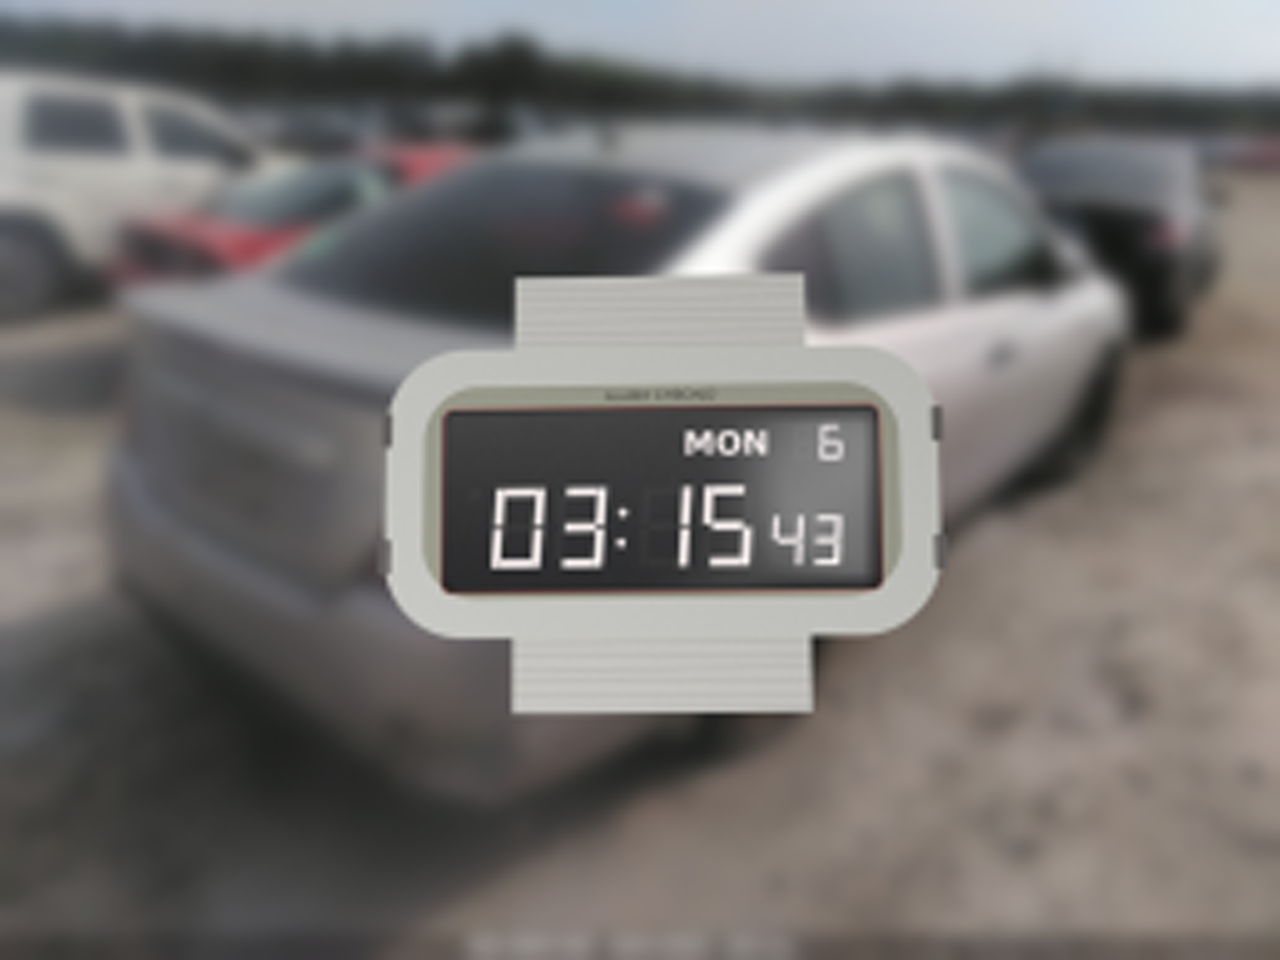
3:15:43
